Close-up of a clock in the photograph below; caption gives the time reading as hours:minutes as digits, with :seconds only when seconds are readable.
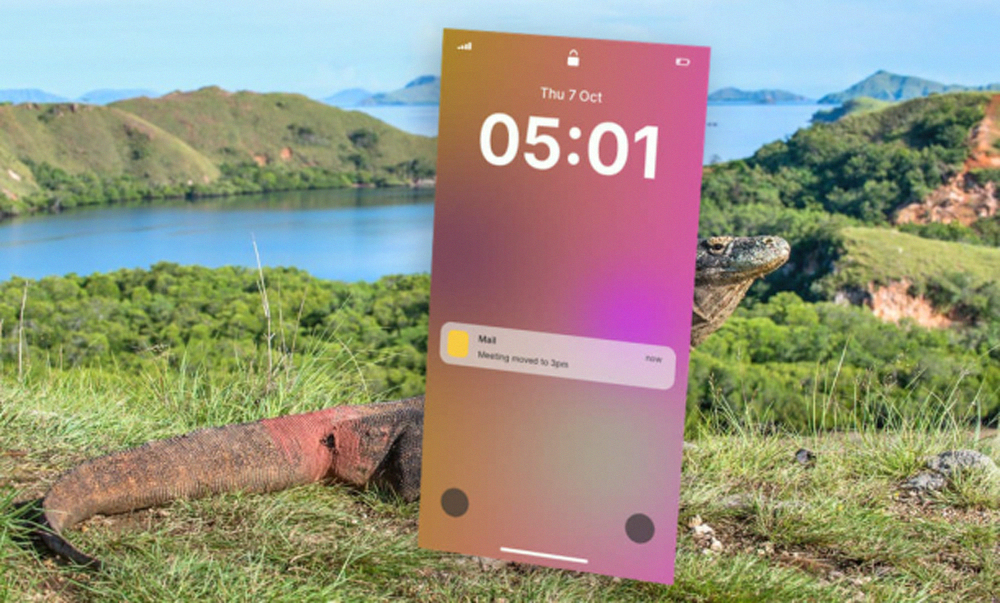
5:01
